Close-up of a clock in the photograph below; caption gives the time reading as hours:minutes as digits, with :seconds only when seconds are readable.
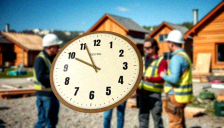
9:56
